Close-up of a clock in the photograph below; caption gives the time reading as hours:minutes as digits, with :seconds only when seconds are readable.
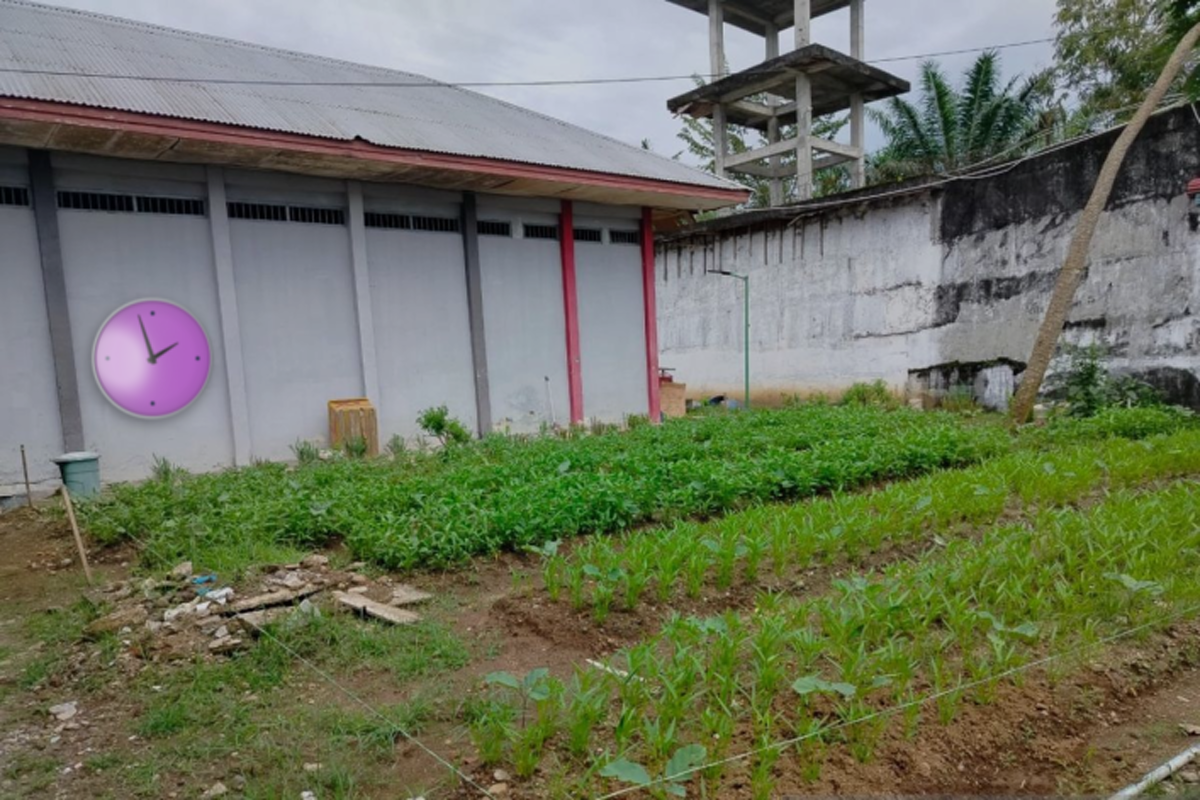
1:57
